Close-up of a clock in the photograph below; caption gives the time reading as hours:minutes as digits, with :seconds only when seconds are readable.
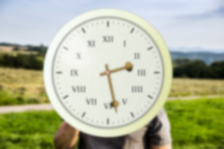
2:28
